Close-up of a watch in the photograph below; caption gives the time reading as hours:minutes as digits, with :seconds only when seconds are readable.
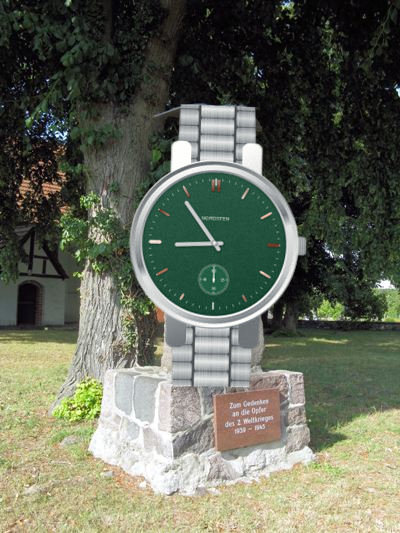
8:54
